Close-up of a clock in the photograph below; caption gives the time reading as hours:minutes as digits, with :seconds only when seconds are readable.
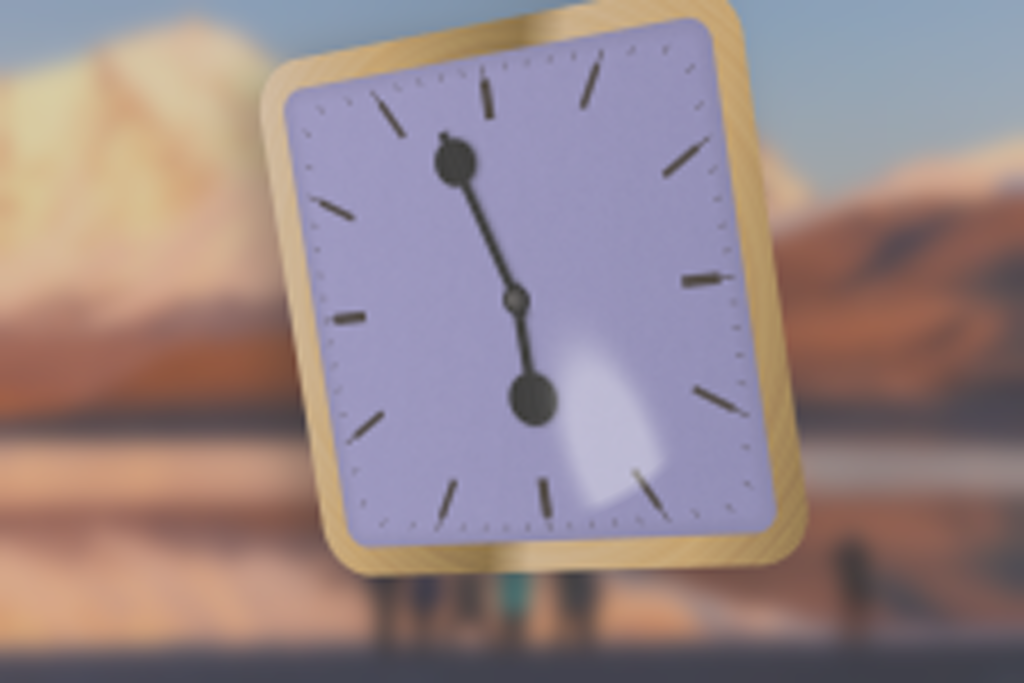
5:57
